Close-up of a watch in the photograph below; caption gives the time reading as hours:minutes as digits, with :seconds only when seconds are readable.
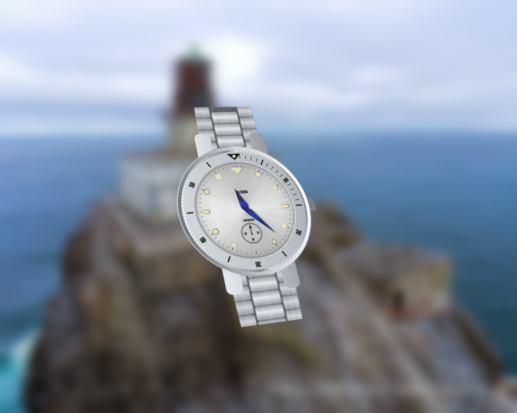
11:23
